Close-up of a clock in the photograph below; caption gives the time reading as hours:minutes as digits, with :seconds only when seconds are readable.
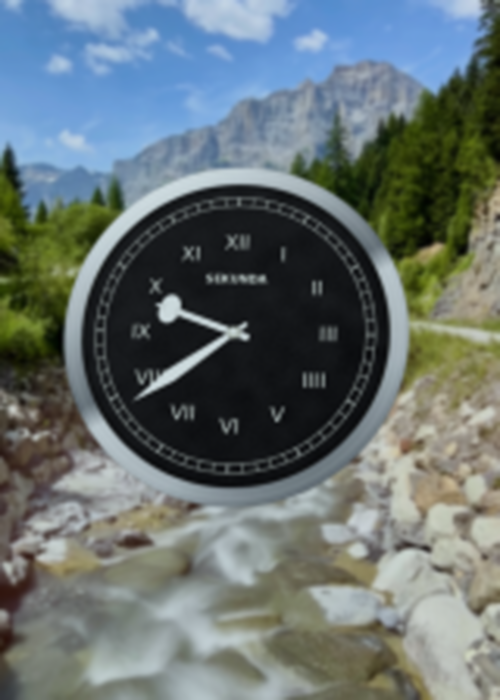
9:39
